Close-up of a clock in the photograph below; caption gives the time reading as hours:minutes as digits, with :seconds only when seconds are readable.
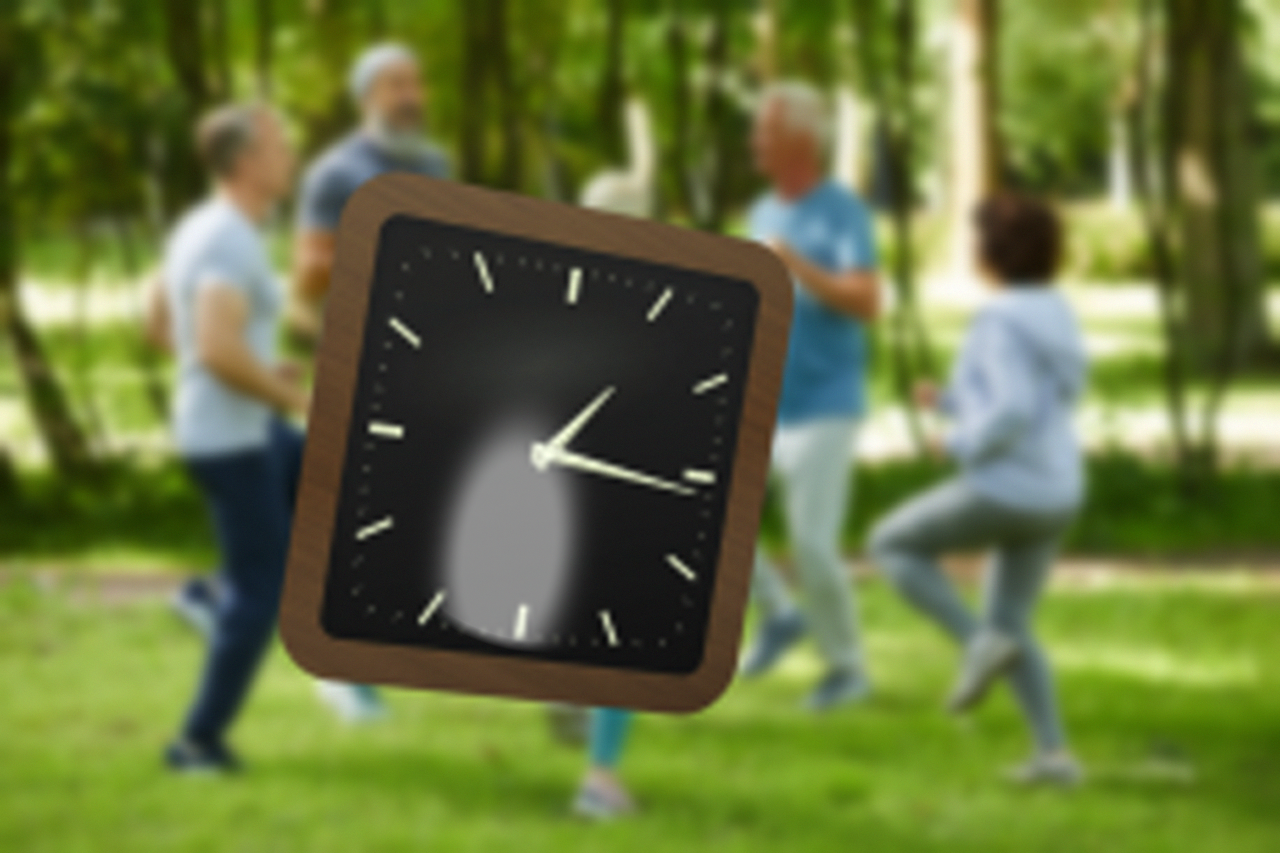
1:16
